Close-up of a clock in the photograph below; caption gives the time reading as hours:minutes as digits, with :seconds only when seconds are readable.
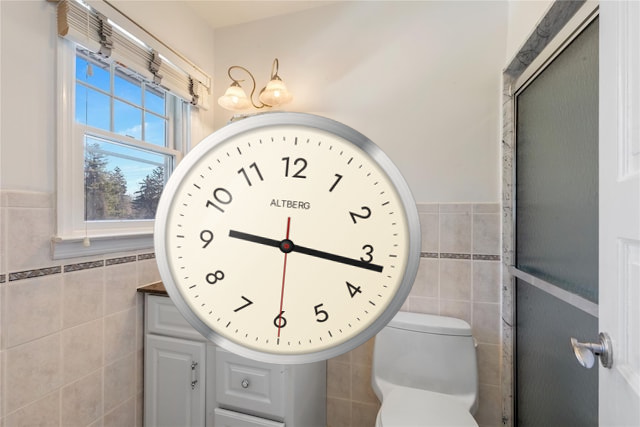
9:16:30
